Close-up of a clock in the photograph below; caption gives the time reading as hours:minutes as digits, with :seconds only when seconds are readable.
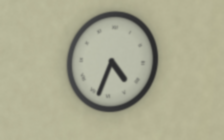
4:33
